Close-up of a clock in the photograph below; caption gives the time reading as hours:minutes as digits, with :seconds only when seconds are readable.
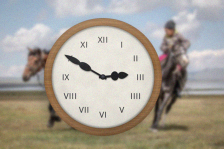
2:50
